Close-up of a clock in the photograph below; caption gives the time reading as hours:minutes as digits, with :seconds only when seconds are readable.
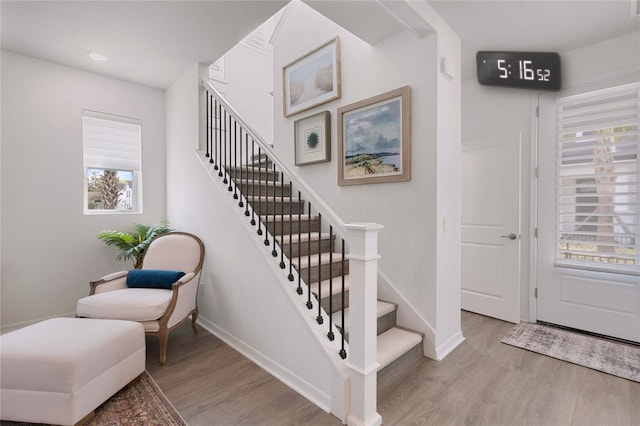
5:16:52
